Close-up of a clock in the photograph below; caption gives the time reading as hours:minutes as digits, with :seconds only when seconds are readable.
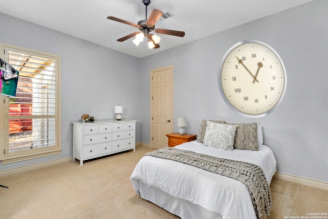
12:53
